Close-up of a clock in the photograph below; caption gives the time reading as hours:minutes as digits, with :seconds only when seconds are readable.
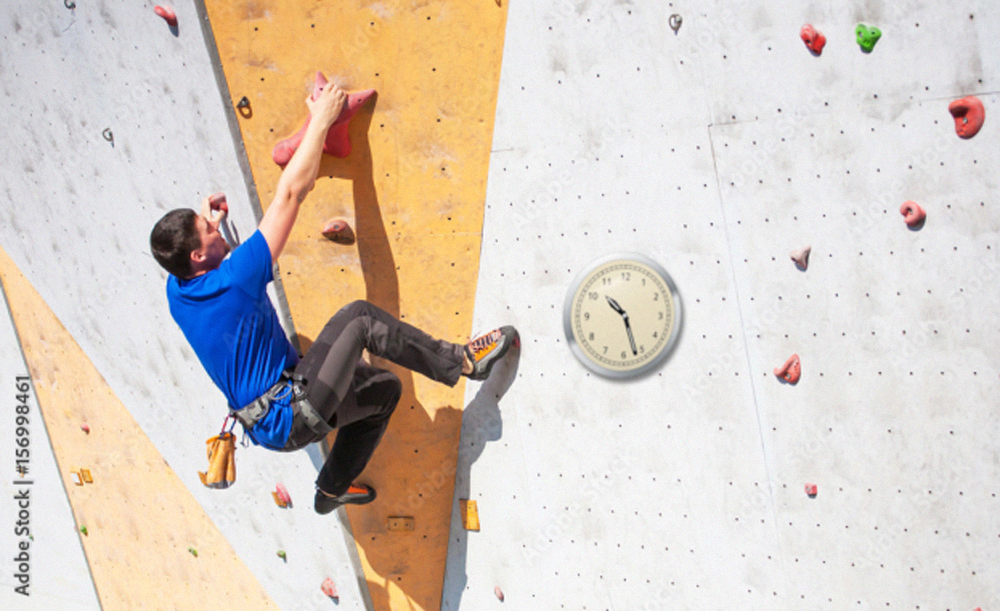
10:27
